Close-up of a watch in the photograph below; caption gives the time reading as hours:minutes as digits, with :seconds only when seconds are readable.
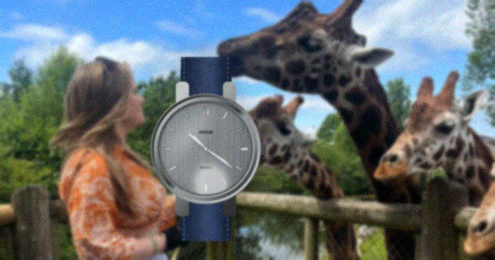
10:21
